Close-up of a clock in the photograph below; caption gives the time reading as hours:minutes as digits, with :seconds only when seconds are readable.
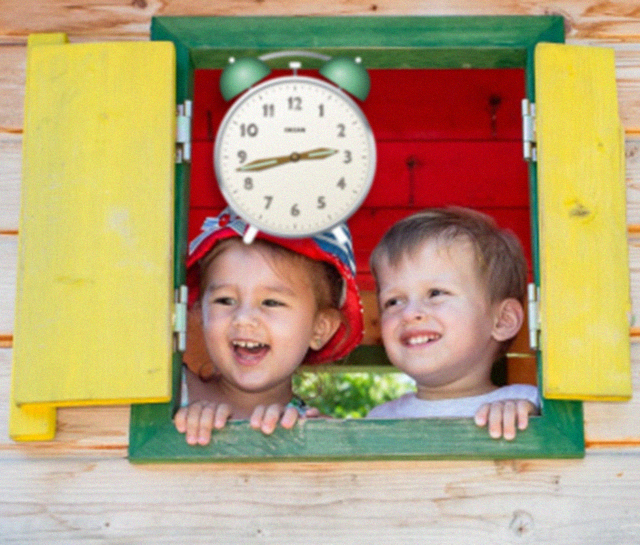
2:43
